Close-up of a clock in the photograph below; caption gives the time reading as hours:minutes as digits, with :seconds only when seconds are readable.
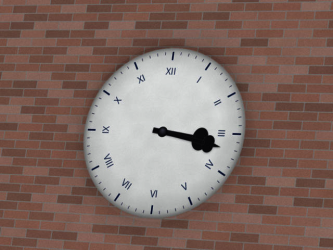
3:17
